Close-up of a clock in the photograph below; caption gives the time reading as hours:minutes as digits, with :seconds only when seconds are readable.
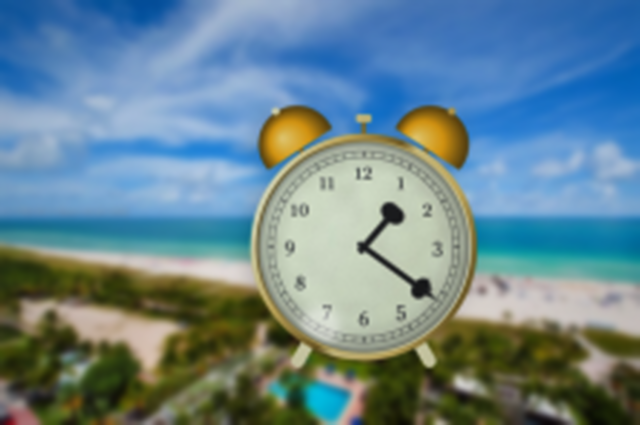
1:21
